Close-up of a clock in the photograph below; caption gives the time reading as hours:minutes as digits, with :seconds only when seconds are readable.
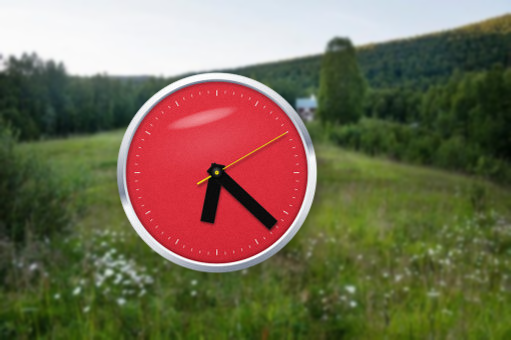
6:22:10
